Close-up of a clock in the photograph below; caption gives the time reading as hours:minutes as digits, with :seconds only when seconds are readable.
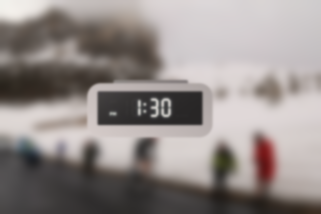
1:30
